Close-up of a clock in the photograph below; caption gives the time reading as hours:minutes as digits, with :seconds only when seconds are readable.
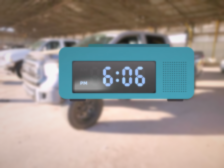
6:06
